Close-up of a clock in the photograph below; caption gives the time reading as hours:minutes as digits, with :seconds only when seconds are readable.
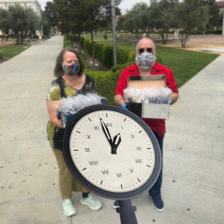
12:58
